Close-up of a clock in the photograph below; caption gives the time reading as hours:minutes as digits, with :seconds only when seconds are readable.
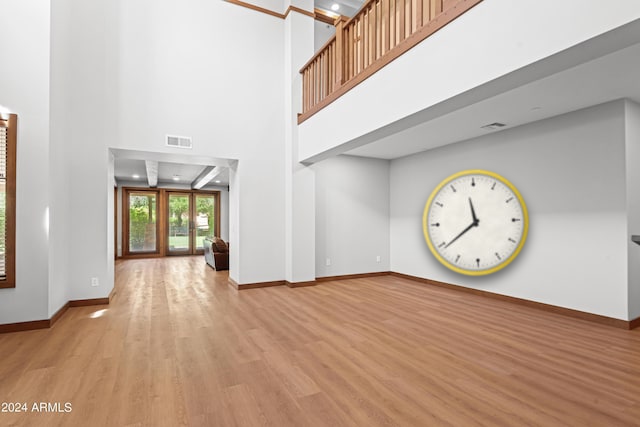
11:39
